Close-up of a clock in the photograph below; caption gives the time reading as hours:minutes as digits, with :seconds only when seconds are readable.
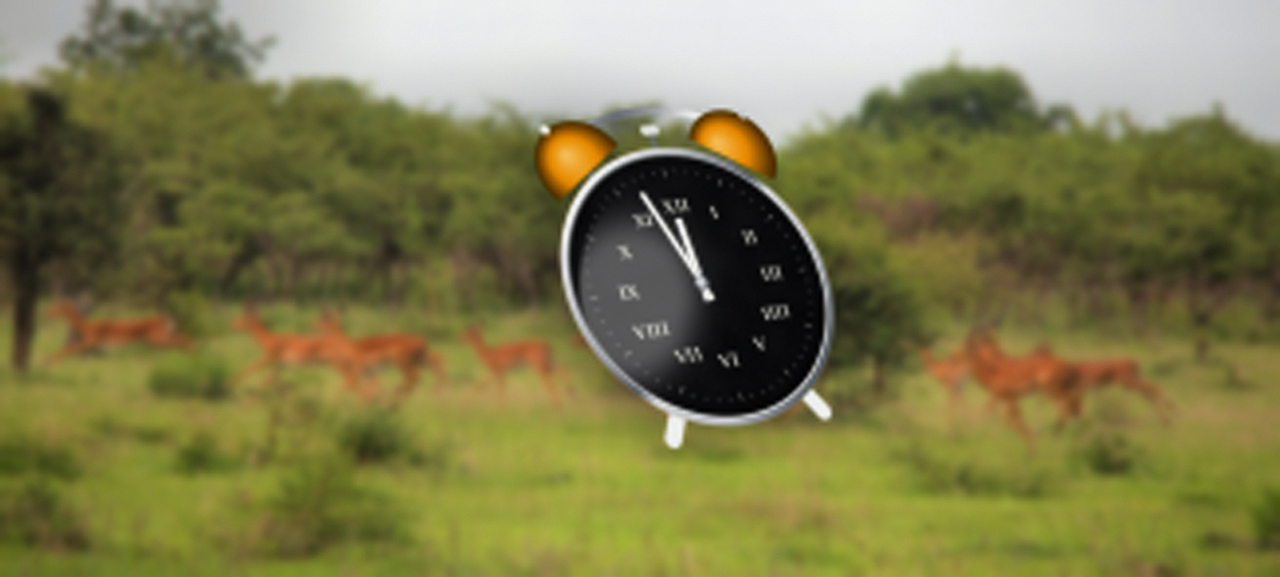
11:57
